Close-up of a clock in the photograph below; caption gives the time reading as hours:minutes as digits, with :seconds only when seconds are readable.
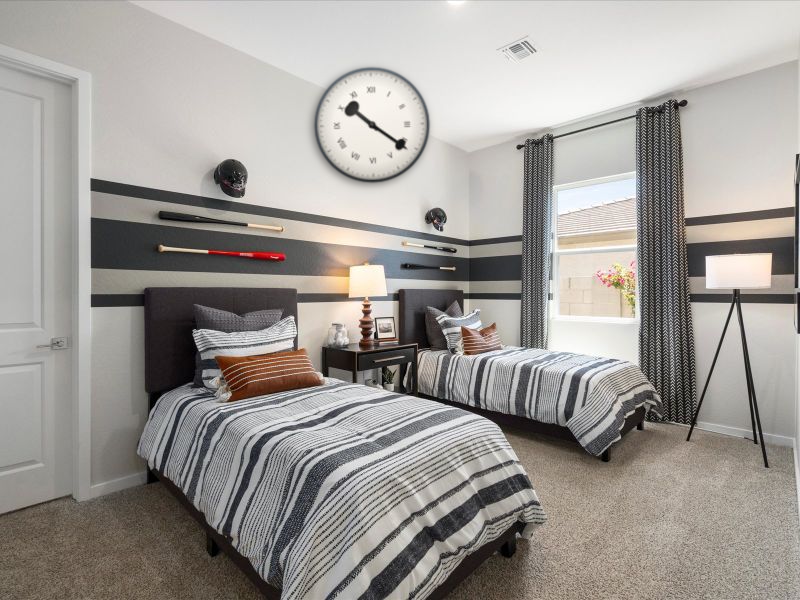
10:21
